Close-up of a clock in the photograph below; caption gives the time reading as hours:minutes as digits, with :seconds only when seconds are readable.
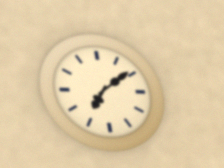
7:09
